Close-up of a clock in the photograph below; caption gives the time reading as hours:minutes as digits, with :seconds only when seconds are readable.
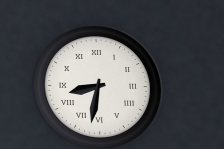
8:32
